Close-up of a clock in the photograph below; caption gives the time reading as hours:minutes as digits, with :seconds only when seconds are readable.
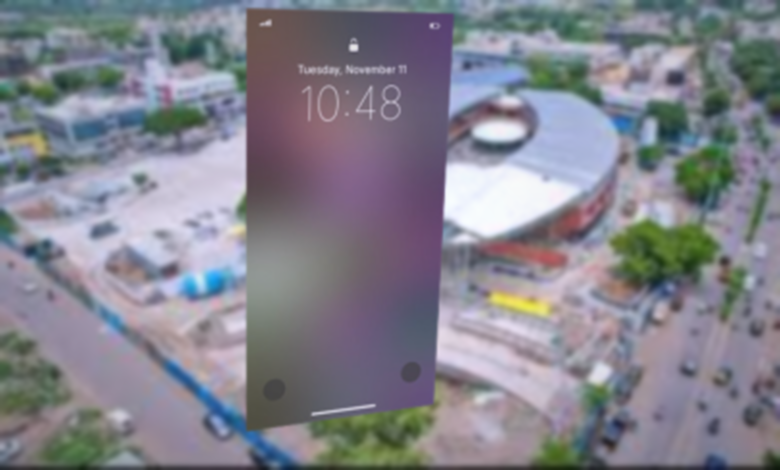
10:48
